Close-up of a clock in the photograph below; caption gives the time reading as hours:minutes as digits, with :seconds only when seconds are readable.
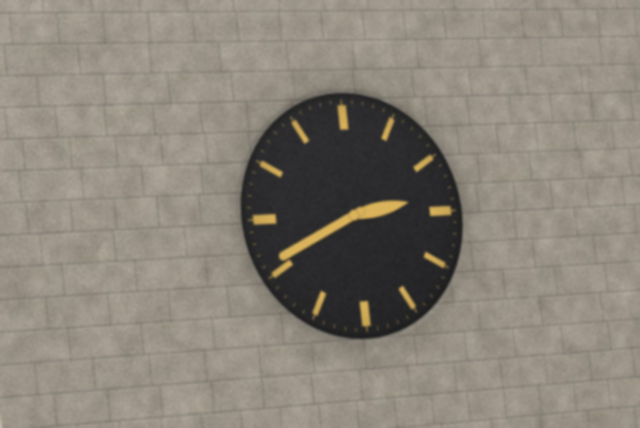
2:41
